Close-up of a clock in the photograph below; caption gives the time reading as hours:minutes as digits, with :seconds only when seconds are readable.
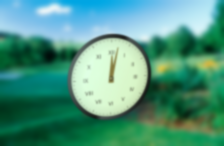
12:02
